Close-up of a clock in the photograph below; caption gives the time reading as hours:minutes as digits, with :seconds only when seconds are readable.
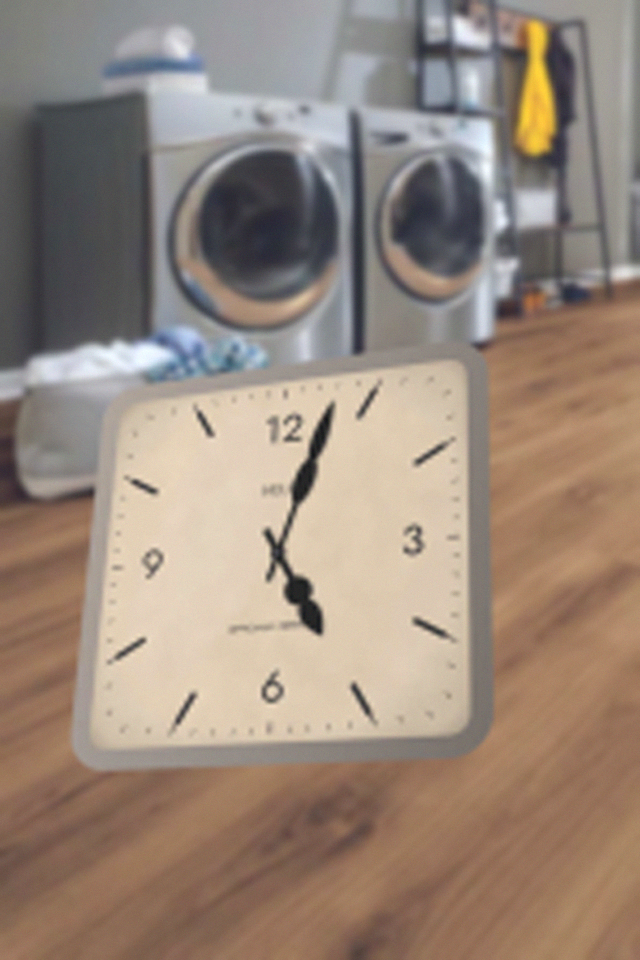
5:03
